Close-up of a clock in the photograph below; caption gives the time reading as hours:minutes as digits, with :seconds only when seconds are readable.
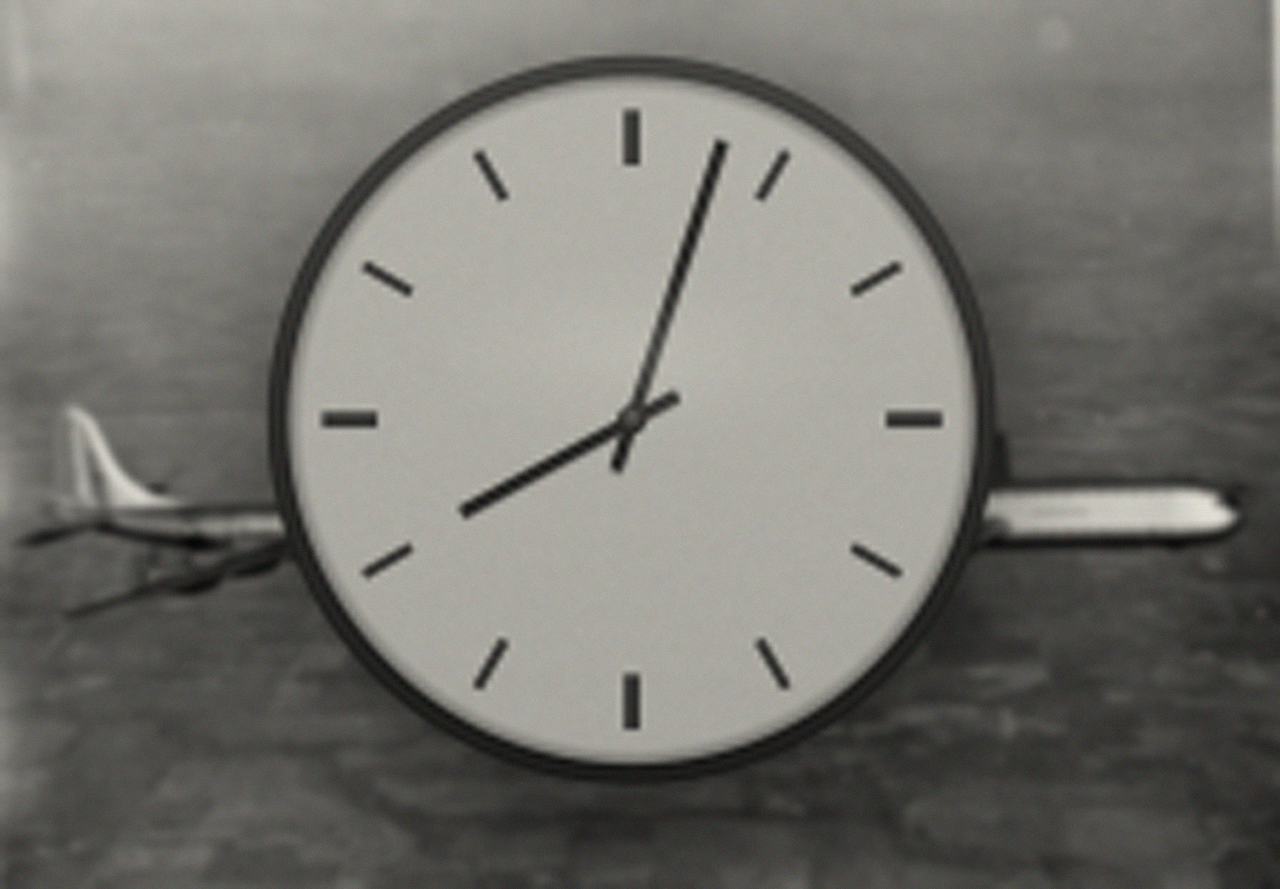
8:03
